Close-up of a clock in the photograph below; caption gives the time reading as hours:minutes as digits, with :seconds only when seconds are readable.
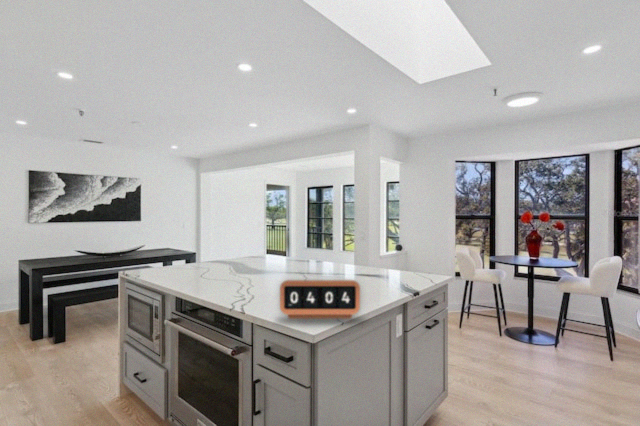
4:04
